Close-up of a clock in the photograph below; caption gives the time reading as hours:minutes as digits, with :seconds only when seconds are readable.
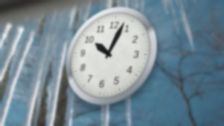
10:03
